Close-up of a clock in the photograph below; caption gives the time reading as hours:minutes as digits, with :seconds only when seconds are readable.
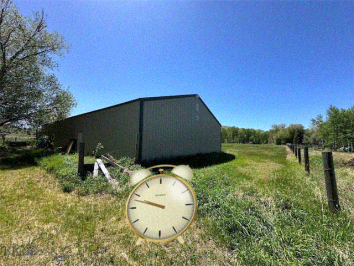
9:48
